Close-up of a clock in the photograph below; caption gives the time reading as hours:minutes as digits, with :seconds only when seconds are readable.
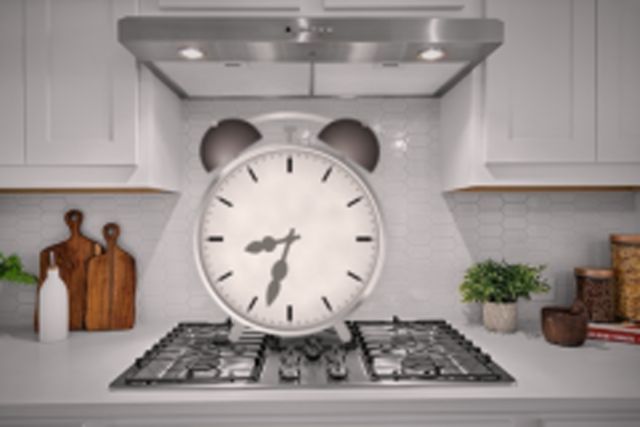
8:33
